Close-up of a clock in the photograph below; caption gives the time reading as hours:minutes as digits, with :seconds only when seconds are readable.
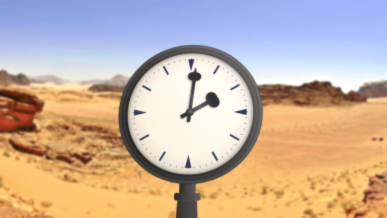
2:01
